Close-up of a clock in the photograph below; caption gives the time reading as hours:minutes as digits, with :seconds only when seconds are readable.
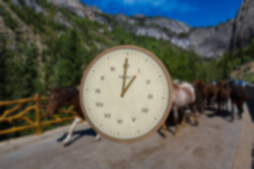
1:00
